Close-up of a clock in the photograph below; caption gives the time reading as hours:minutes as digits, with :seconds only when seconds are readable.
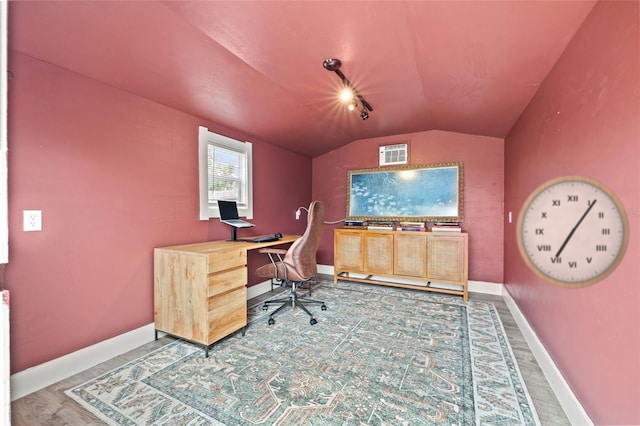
7:06
